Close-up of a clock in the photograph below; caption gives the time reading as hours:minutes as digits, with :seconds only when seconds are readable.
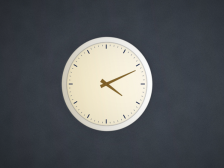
4:11
